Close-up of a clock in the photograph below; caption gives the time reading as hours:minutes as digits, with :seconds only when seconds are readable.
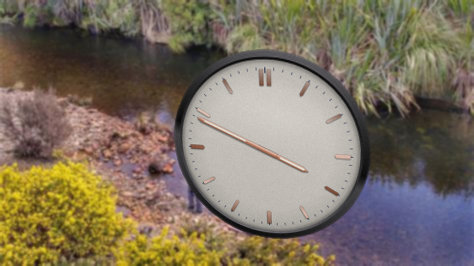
3:49
